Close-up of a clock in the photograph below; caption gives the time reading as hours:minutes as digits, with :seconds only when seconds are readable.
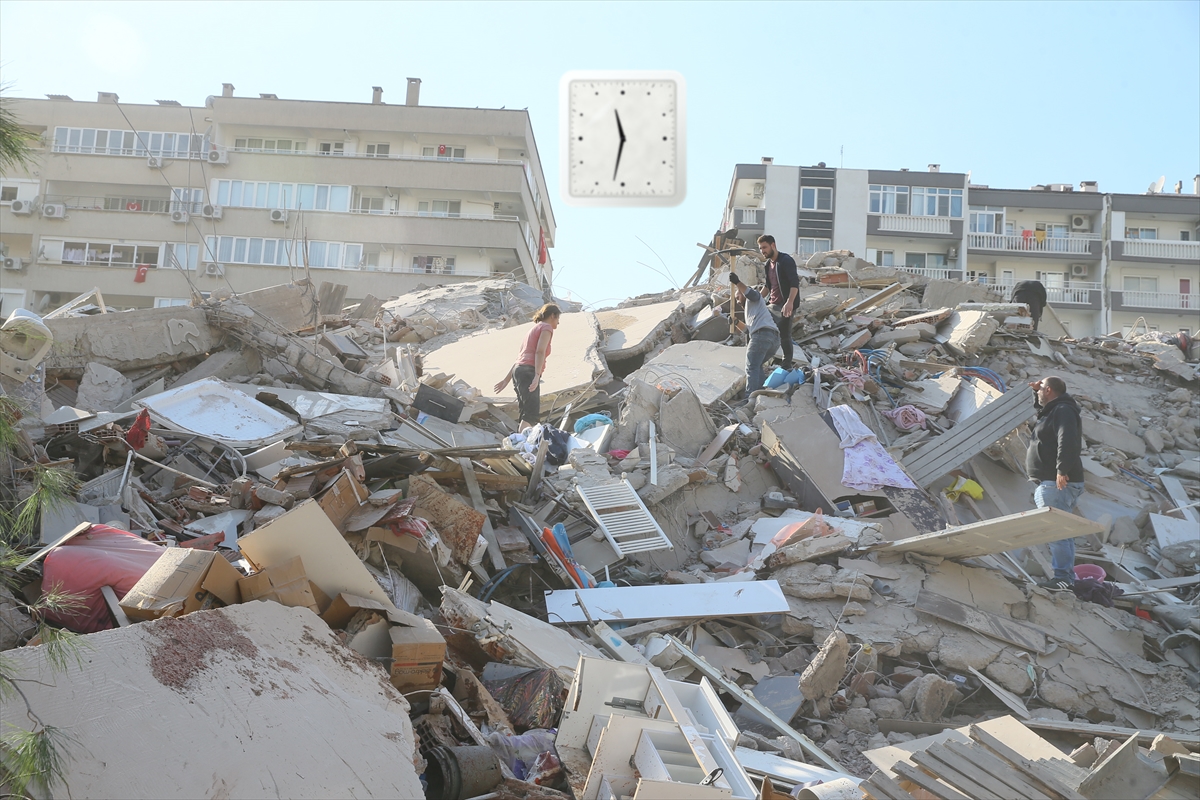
11:32
